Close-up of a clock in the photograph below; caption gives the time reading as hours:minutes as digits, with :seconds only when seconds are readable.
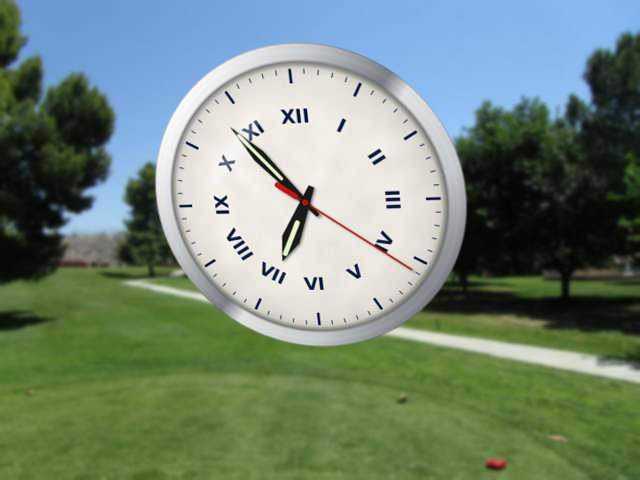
6:53:21
